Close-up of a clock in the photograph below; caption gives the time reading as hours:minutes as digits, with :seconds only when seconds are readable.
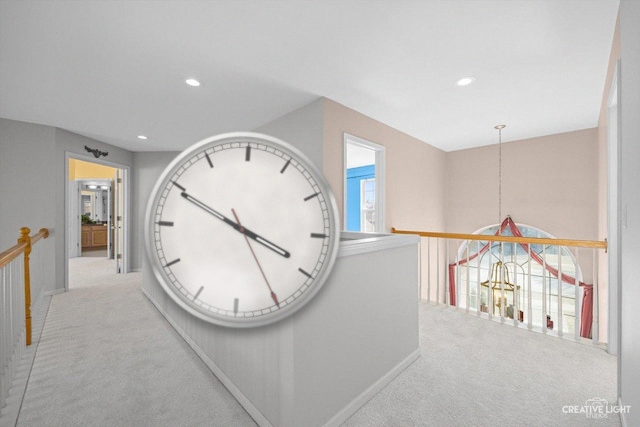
3:49:25
